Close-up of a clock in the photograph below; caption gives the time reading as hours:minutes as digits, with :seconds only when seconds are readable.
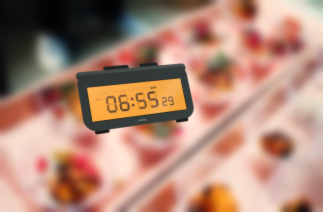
6:55:29
